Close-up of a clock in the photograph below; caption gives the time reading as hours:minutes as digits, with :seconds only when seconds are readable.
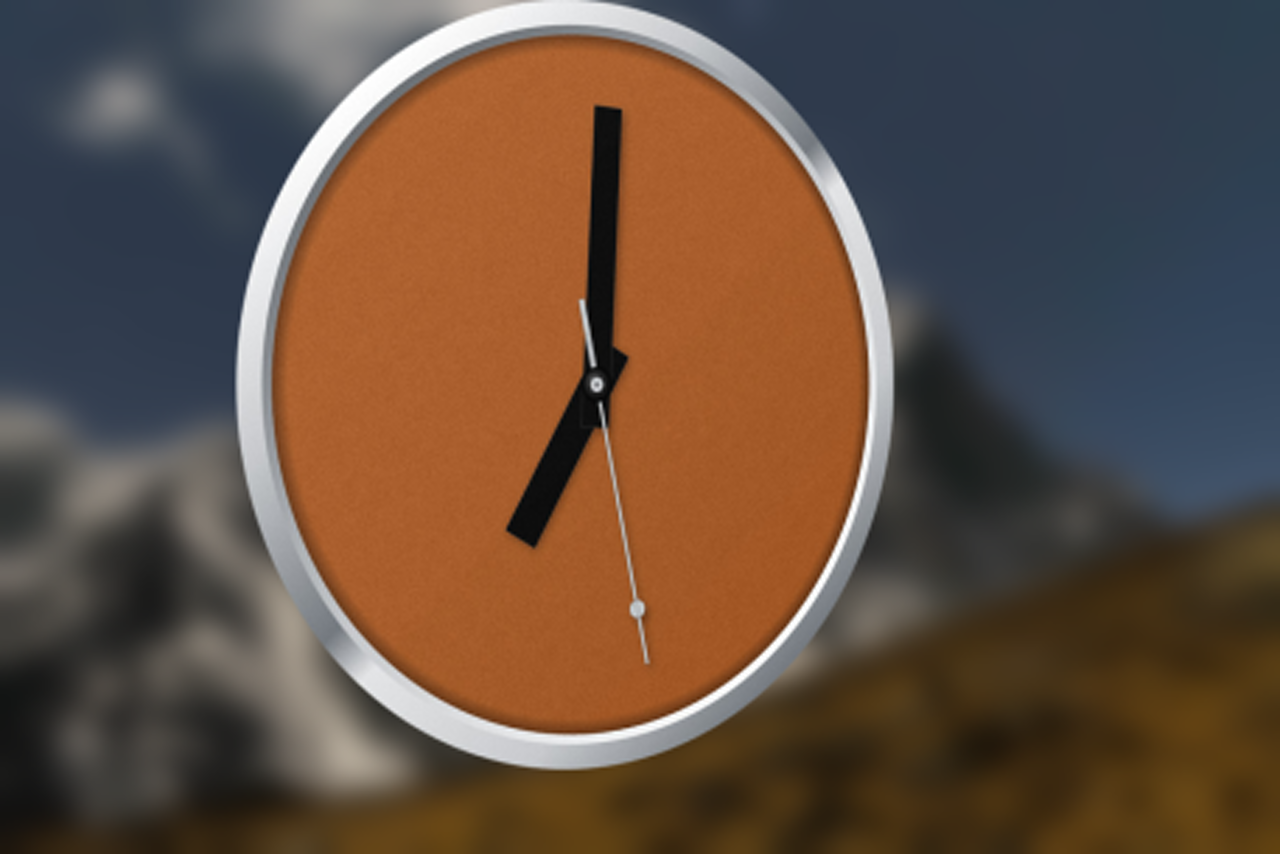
7:00:28
